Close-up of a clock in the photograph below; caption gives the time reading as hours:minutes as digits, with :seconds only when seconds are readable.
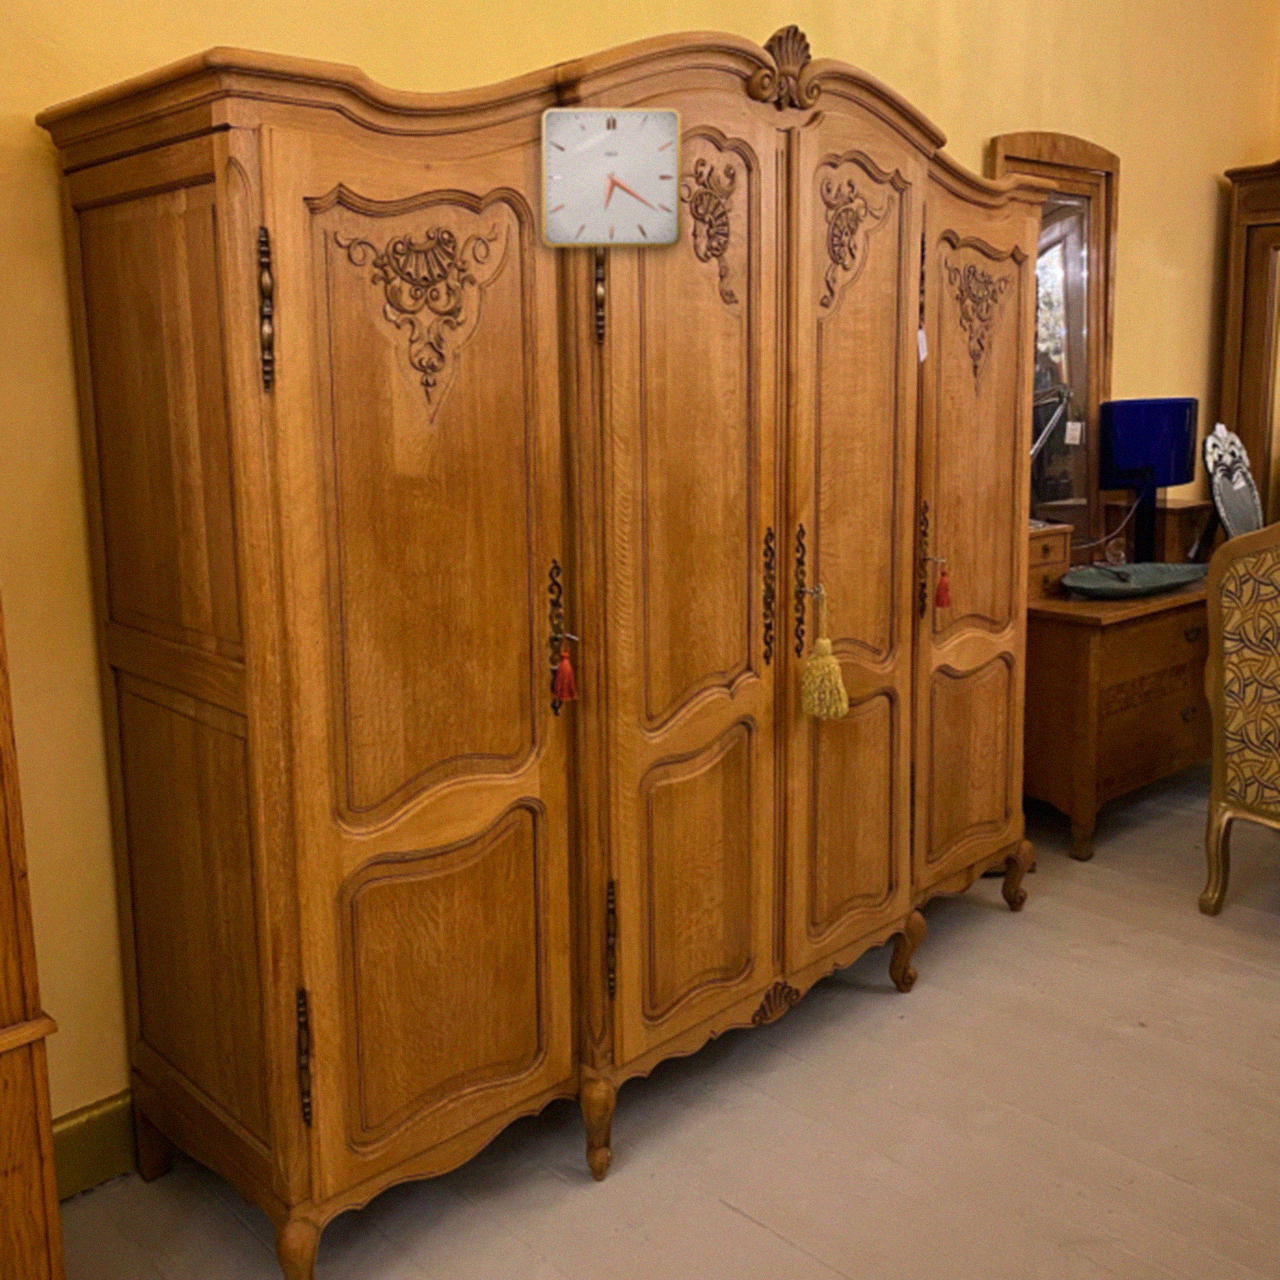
6:21
